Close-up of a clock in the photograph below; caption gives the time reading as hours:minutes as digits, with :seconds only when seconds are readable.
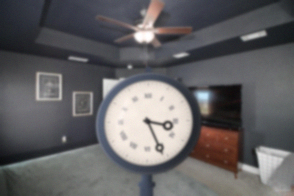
3:26
